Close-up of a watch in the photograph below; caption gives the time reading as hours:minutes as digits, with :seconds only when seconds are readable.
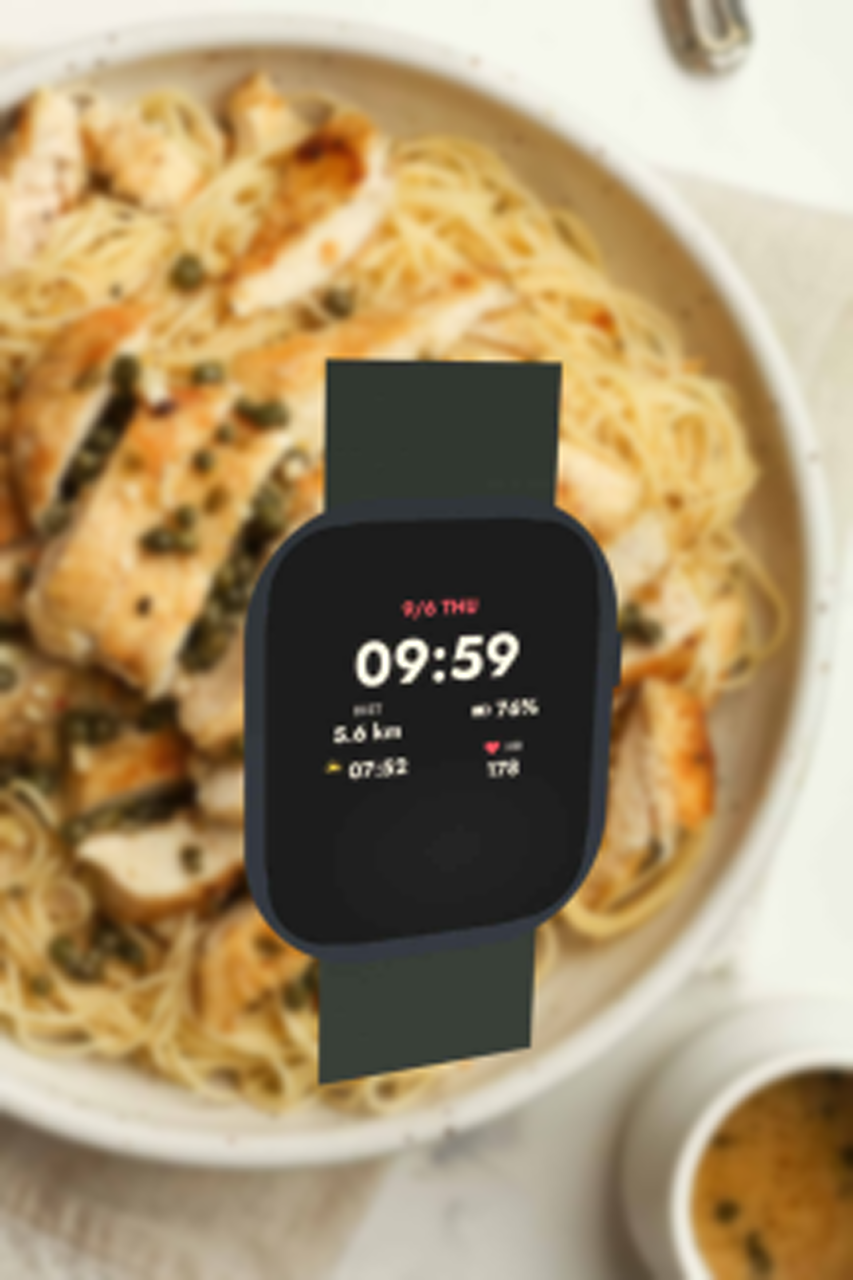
9:59
